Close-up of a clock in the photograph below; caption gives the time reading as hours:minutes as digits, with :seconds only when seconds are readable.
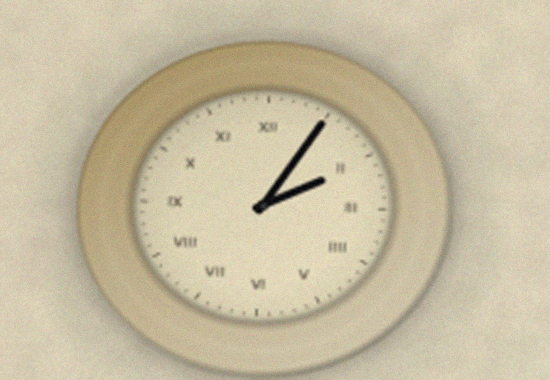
2:05
